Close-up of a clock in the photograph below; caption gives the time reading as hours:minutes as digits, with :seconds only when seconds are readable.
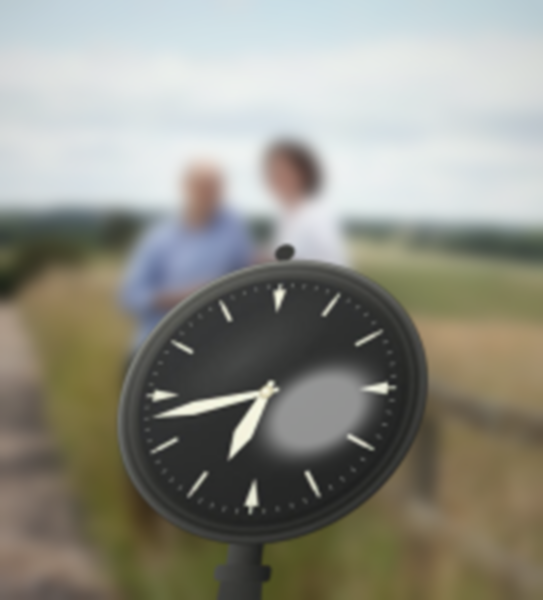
6:43
